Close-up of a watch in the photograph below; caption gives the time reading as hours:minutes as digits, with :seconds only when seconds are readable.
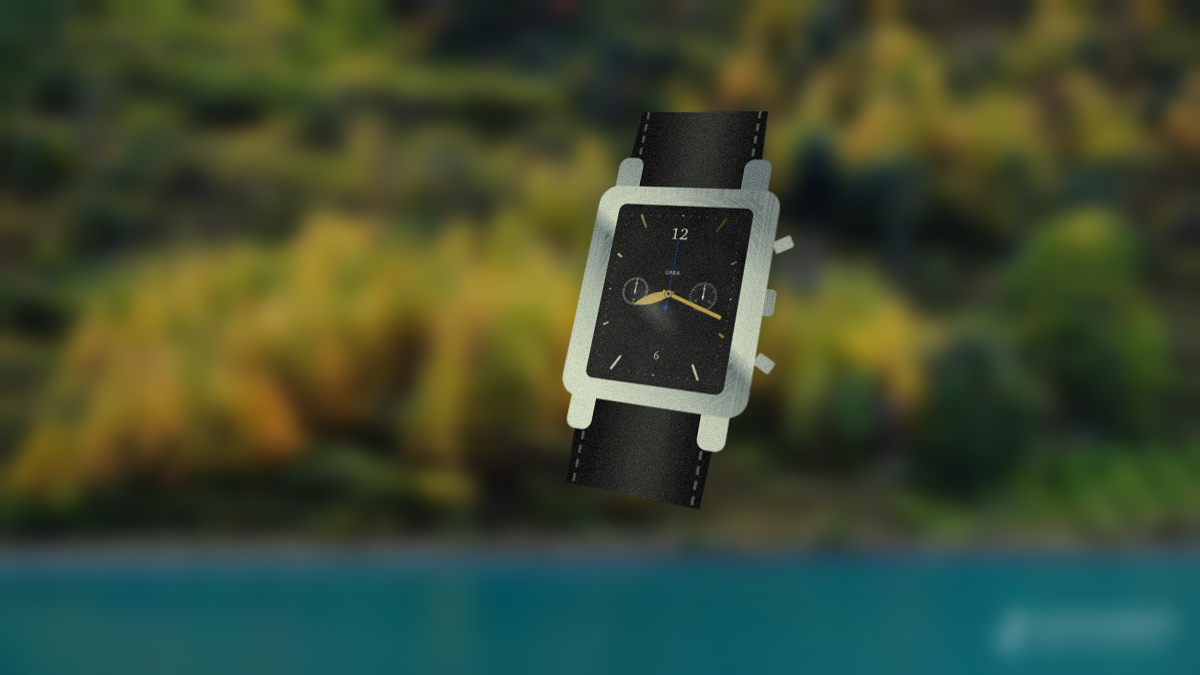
8:18
